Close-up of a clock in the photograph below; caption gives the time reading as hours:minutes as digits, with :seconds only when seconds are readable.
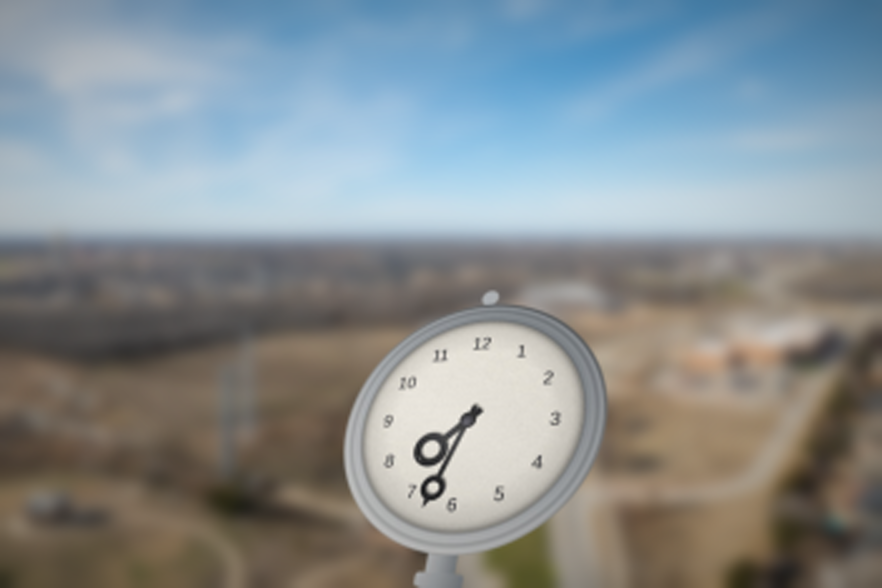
7:33
